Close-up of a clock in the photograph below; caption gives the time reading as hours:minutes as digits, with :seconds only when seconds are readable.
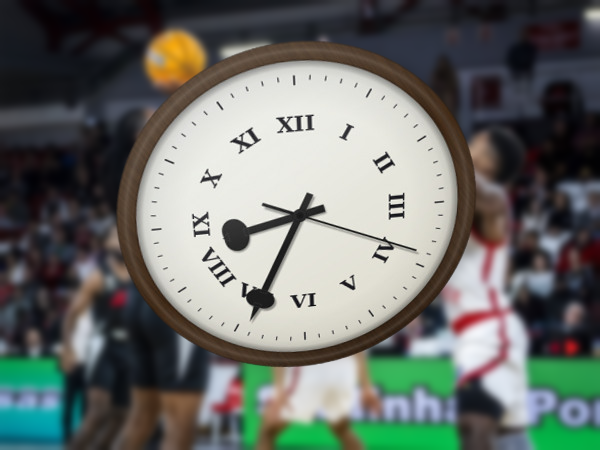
8:34:19
